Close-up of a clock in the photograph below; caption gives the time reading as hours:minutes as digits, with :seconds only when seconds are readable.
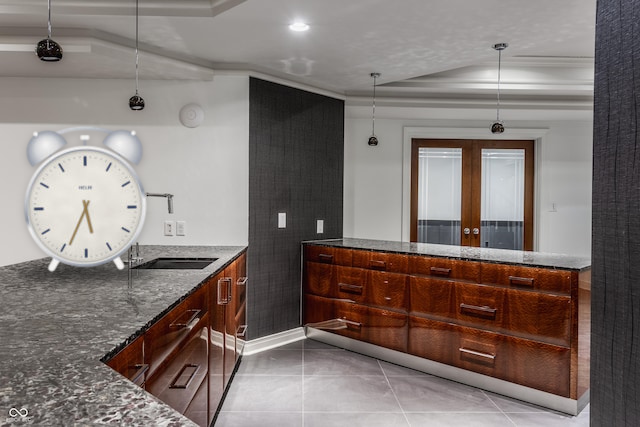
5:34
